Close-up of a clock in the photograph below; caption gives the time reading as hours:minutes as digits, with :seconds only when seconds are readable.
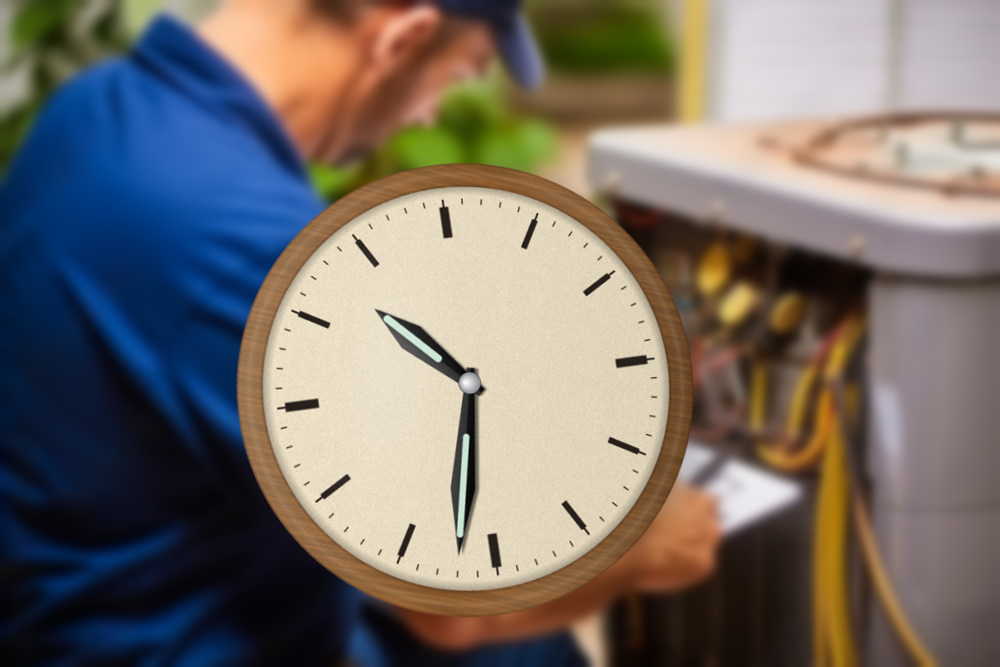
10:32
